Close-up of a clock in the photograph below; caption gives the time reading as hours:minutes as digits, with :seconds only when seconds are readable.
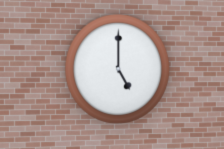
5:00
